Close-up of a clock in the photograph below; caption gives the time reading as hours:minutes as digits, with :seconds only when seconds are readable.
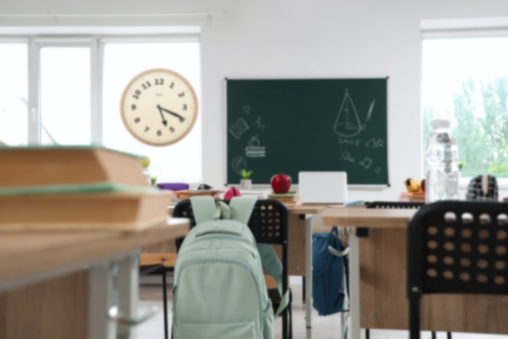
5:19
